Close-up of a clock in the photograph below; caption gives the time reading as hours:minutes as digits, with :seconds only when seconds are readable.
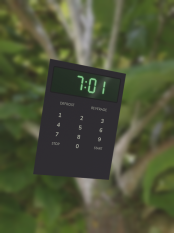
7:01
